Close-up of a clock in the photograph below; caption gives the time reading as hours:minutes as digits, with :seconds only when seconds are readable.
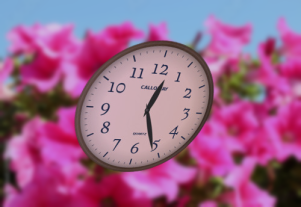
12:26
